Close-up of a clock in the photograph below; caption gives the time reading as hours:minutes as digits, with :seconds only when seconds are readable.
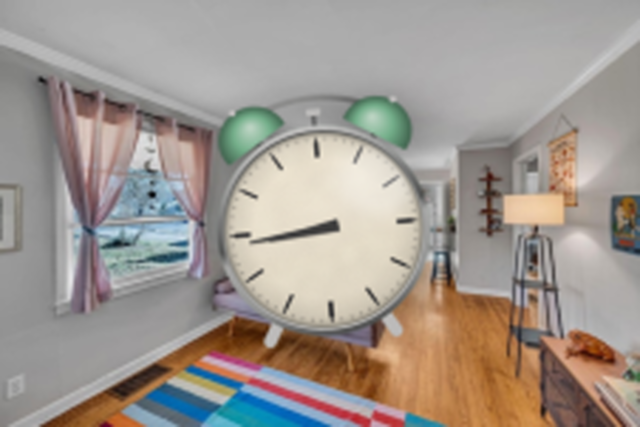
8:44
